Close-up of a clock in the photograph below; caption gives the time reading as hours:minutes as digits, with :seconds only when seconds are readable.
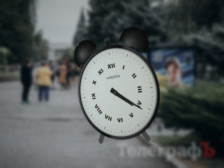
4:21
